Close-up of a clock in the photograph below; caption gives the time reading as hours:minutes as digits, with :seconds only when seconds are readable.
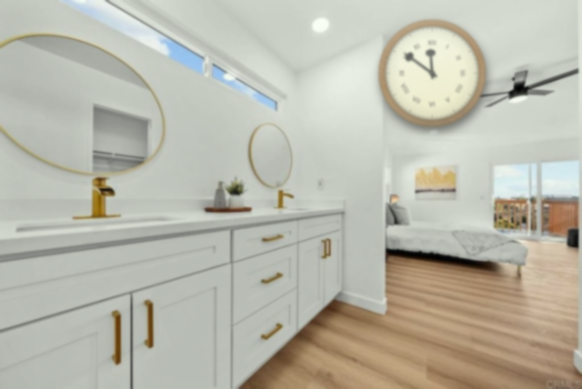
11:51
